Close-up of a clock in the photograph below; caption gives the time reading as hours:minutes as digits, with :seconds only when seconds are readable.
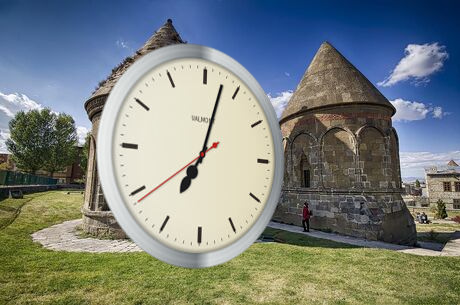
7:02:39
